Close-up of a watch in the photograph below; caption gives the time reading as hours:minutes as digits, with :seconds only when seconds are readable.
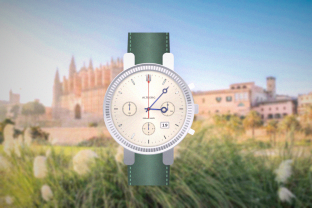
3:07
